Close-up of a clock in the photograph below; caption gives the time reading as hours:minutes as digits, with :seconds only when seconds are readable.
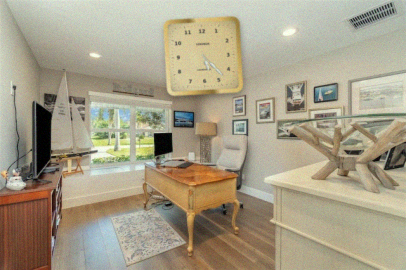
5:23
